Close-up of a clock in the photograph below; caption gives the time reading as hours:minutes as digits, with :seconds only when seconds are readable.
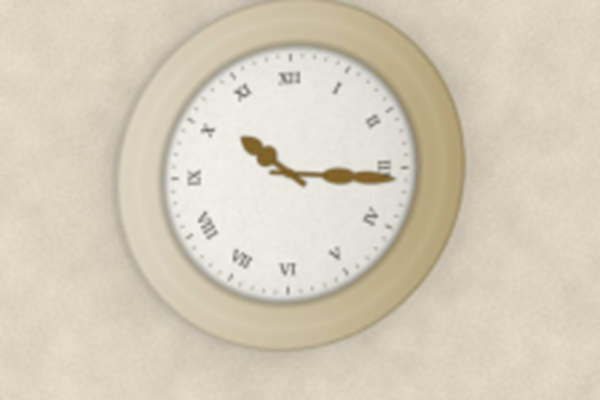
10:16
